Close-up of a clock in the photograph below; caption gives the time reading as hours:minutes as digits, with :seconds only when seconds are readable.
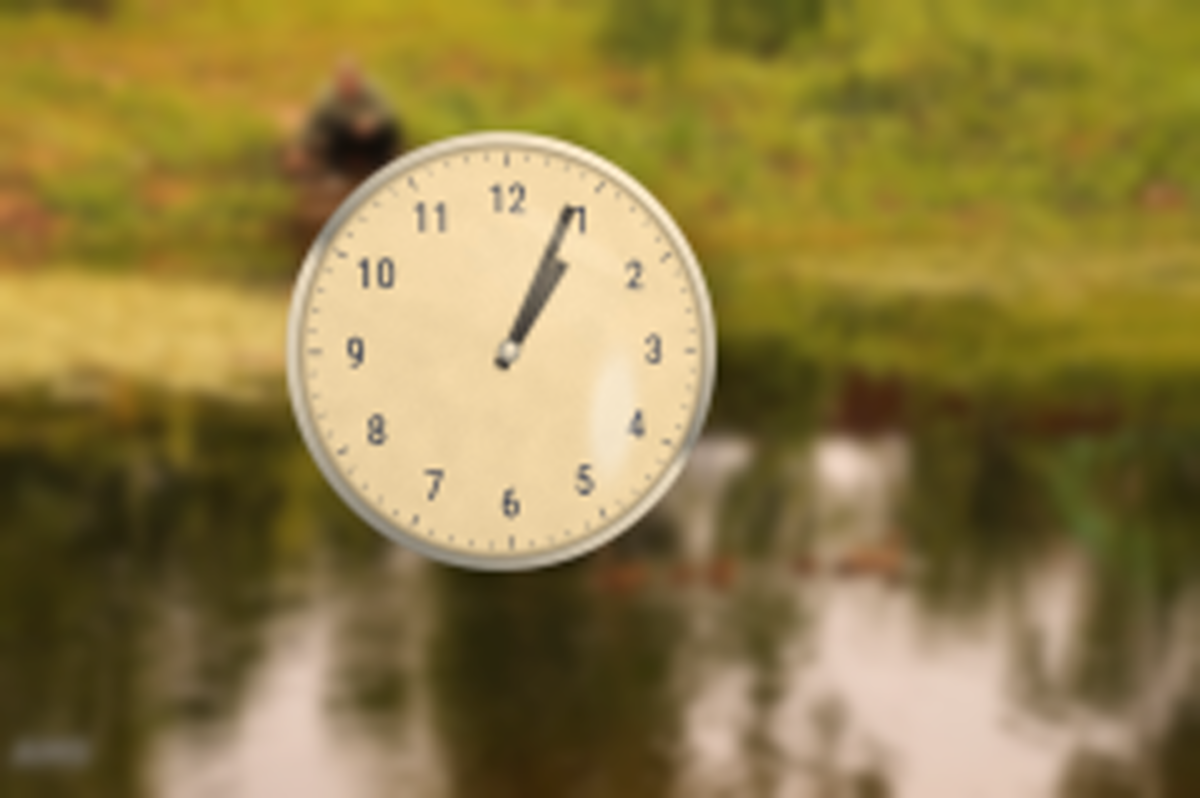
1:04
